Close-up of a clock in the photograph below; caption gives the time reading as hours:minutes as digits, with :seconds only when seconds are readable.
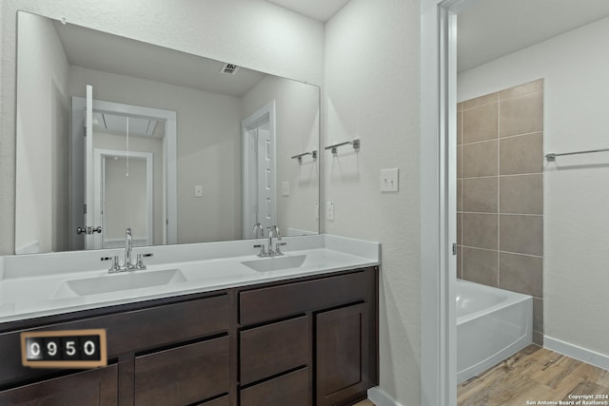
9:50
